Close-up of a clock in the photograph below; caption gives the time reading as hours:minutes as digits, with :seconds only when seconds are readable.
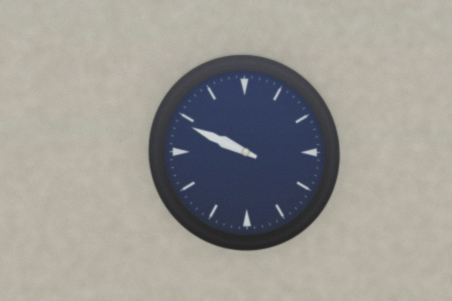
9:49
